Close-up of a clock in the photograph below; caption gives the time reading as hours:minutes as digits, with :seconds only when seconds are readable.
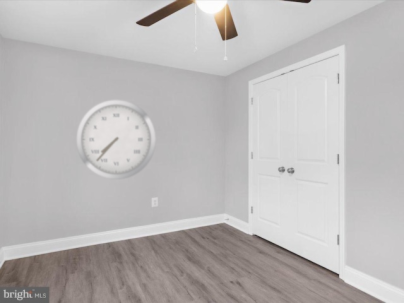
7:37
